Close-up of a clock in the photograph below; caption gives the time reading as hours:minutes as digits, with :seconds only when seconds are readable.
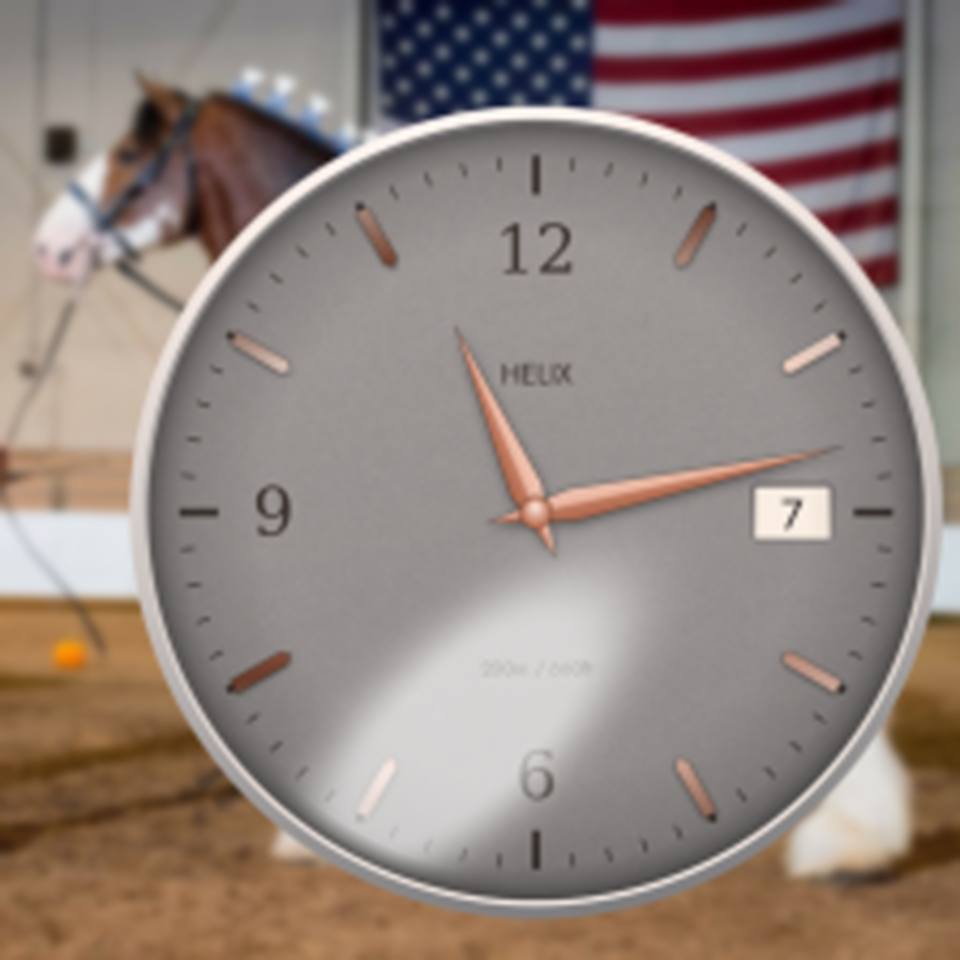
11:13
